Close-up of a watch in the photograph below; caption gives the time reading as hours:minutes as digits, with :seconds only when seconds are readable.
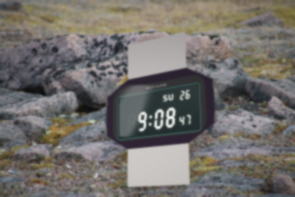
9:08
